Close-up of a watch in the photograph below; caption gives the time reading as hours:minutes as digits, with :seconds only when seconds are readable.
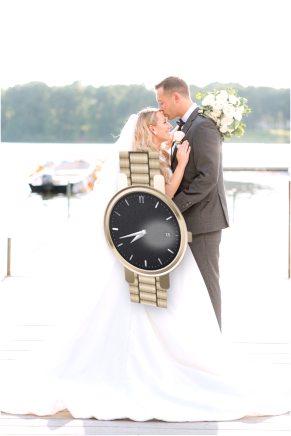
7:42
